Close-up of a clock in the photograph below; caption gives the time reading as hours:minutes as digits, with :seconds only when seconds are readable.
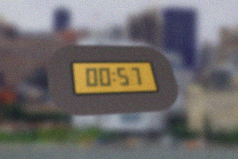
0:57
